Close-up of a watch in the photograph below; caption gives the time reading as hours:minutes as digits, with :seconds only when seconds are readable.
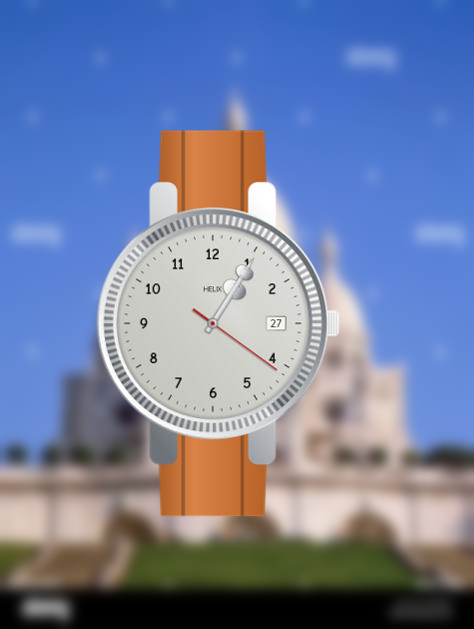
1:05:21
